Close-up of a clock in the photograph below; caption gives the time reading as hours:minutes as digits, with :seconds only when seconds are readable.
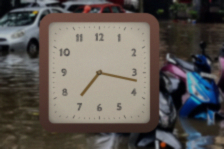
7:17
